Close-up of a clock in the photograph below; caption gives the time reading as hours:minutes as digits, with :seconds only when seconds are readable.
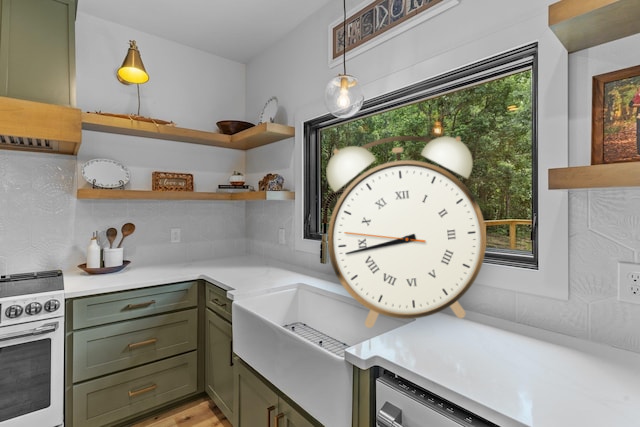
8:43:47
